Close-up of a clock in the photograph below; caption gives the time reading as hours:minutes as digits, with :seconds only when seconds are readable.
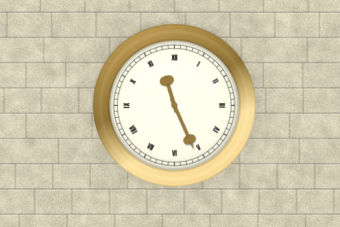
11:26
